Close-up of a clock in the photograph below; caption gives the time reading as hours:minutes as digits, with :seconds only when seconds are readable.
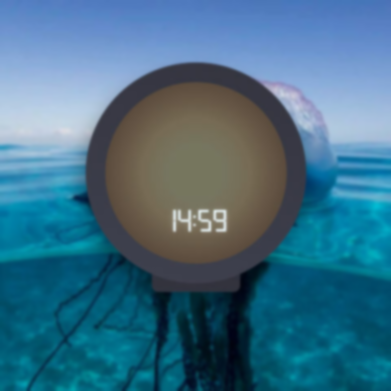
14:59
